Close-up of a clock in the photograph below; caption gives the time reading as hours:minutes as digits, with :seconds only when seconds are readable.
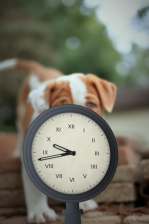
9:43
